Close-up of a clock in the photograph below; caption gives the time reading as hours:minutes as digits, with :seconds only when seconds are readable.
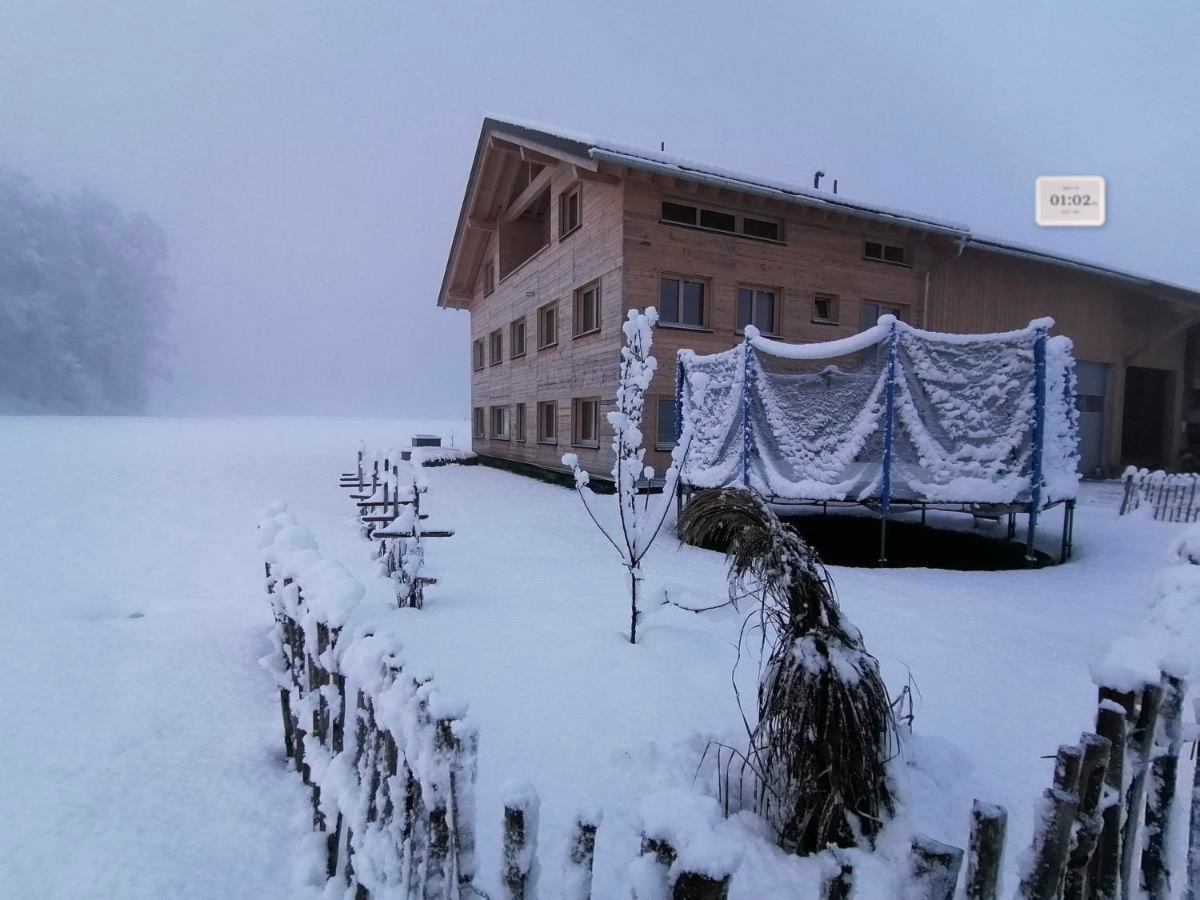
1:02
